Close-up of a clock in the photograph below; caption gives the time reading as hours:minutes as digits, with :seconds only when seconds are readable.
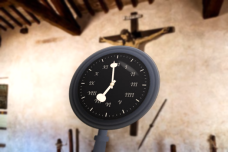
6:59
